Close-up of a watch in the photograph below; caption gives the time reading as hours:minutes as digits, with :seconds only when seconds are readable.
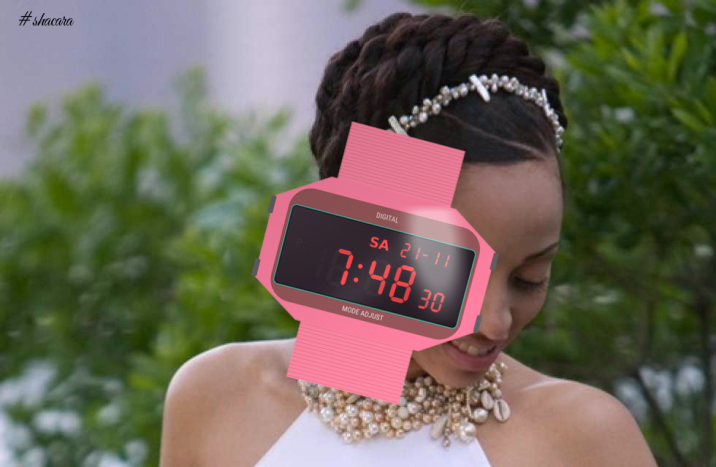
7:48:30
